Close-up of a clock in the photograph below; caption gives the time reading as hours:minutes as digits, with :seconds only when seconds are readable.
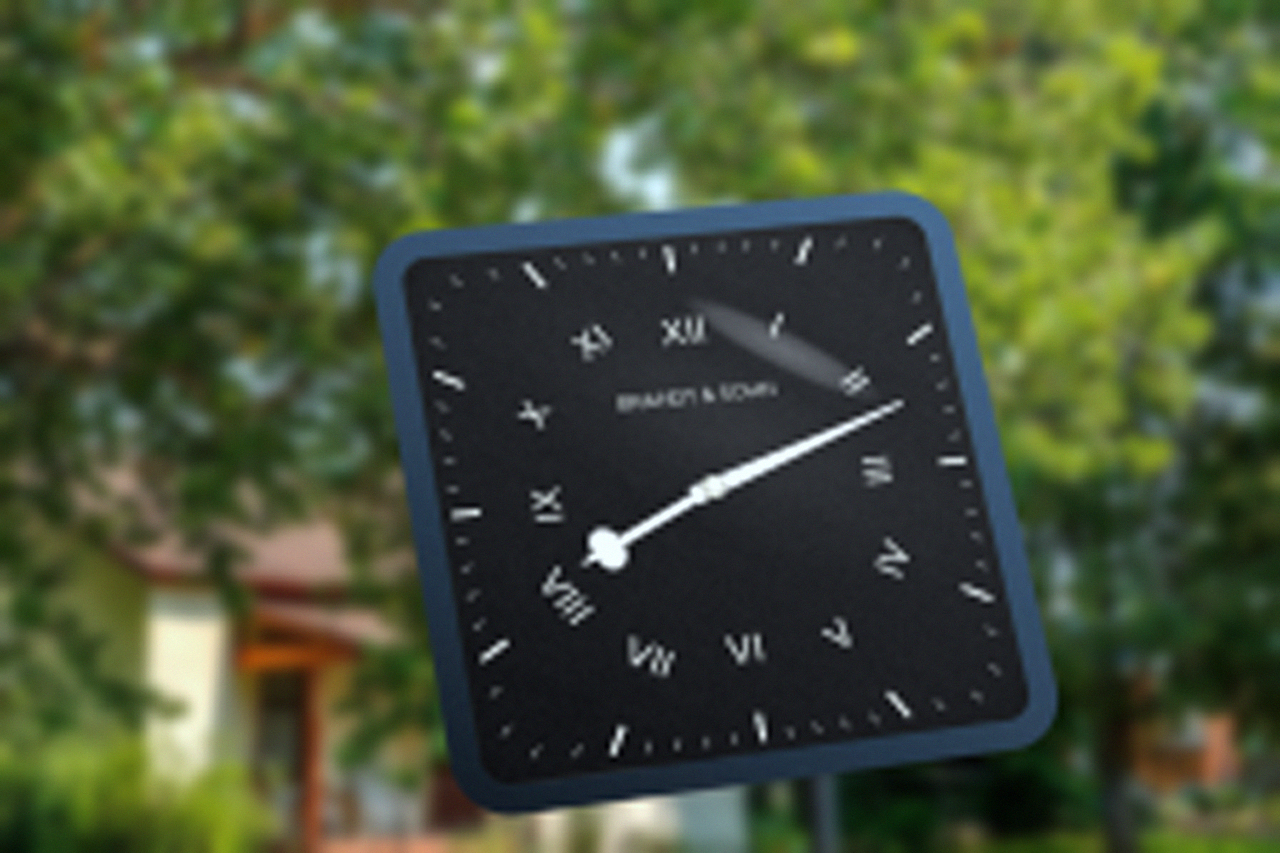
8:12
